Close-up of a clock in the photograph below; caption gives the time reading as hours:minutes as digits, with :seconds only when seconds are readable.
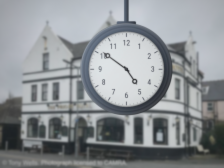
4:51
